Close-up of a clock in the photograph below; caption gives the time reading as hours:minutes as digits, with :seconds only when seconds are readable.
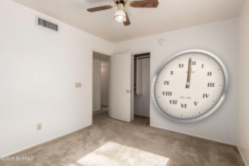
11:59
